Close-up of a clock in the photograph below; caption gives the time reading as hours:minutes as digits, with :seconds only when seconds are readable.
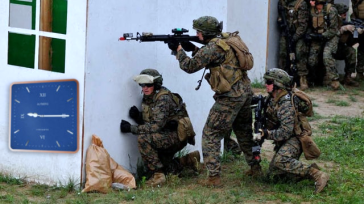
9:15
